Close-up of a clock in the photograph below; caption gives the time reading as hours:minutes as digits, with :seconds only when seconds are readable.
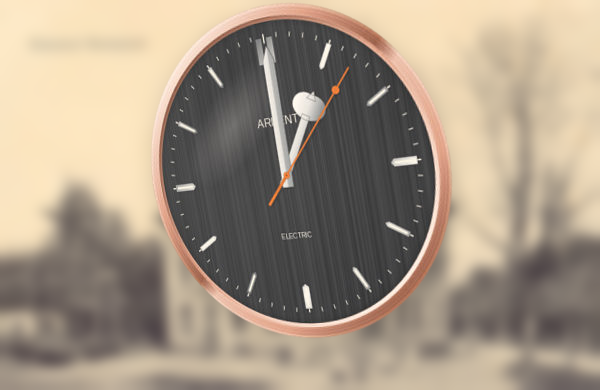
1:00:07
